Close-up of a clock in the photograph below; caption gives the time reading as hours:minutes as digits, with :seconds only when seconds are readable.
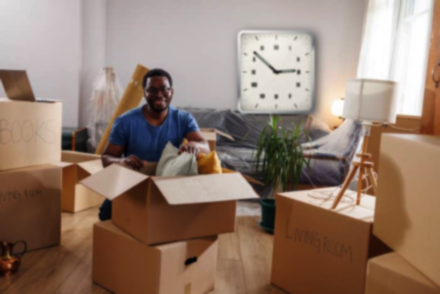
2:52
